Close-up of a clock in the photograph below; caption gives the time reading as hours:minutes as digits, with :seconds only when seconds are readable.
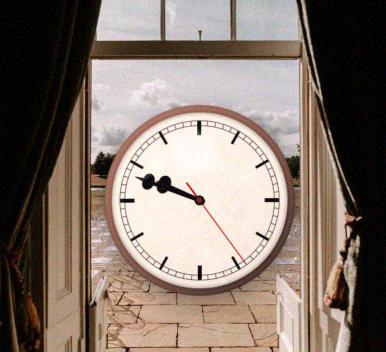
9:48:24
